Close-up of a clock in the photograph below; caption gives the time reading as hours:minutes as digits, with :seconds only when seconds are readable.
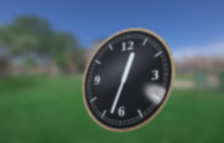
12:33
